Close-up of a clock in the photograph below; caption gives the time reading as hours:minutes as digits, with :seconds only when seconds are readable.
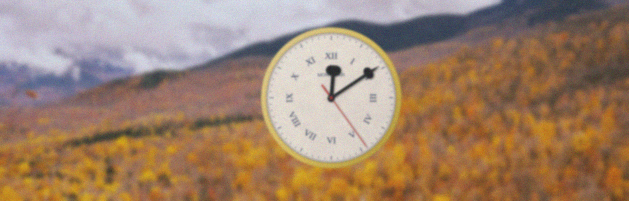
12:09:24
